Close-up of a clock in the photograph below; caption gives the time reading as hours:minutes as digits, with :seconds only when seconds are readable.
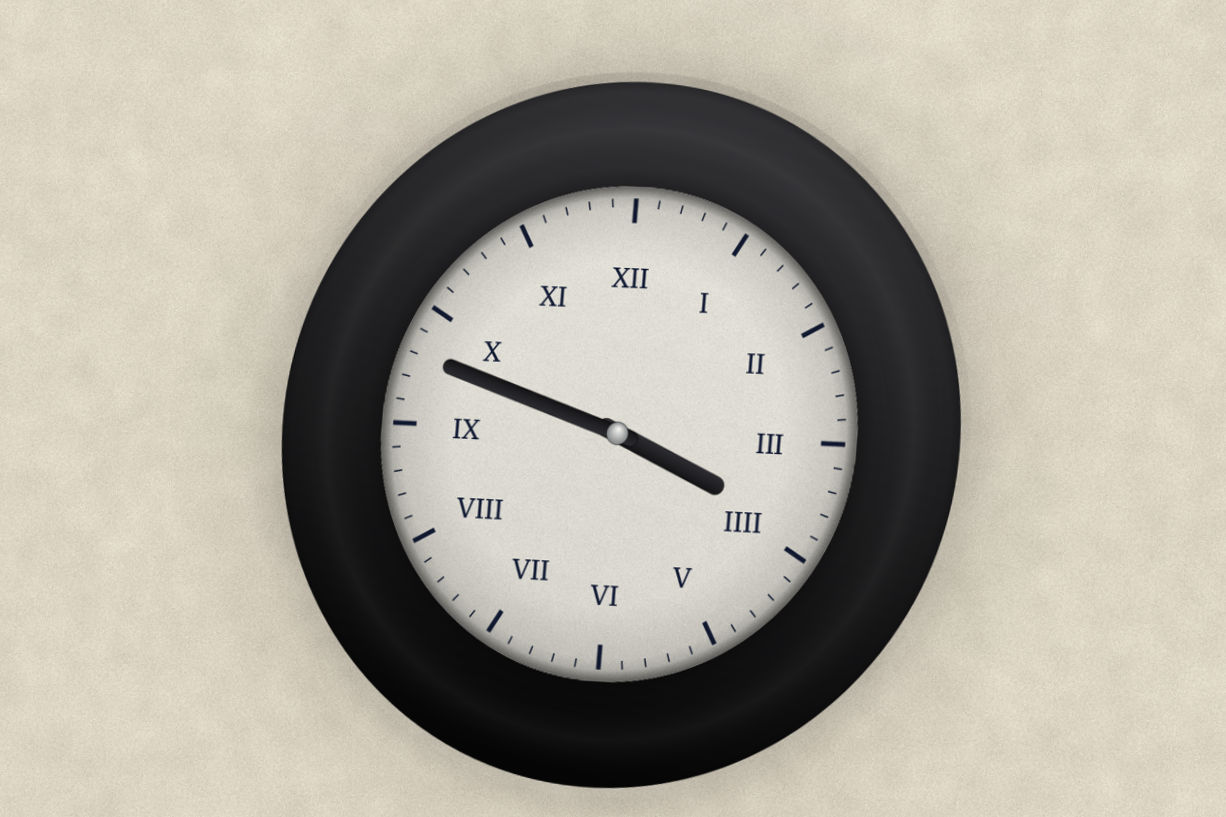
3:48
